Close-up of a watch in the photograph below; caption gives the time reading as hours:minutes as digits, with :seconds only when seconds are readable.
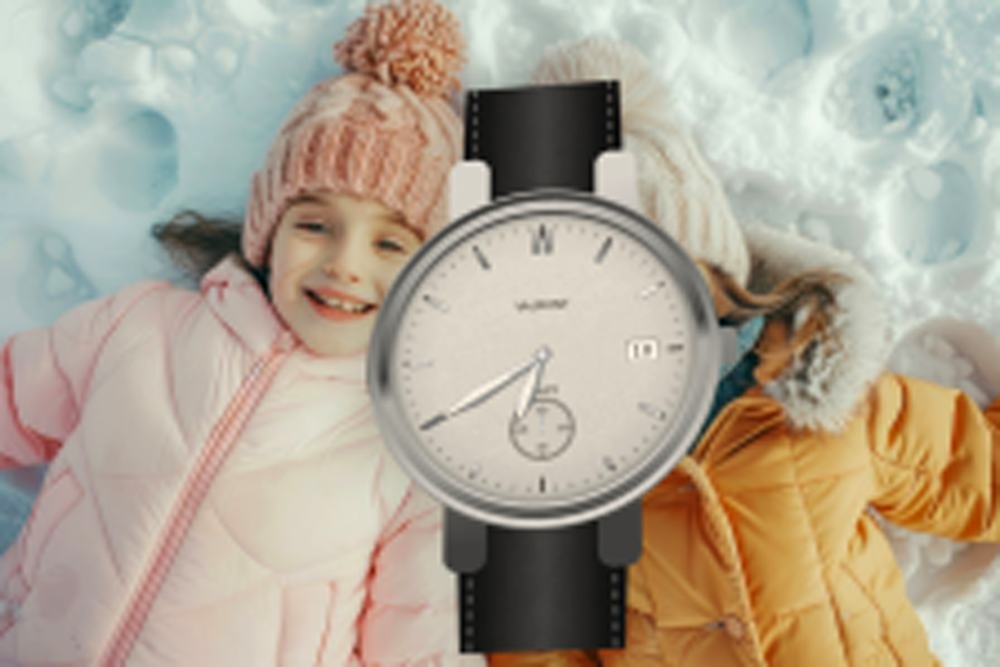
6:40
